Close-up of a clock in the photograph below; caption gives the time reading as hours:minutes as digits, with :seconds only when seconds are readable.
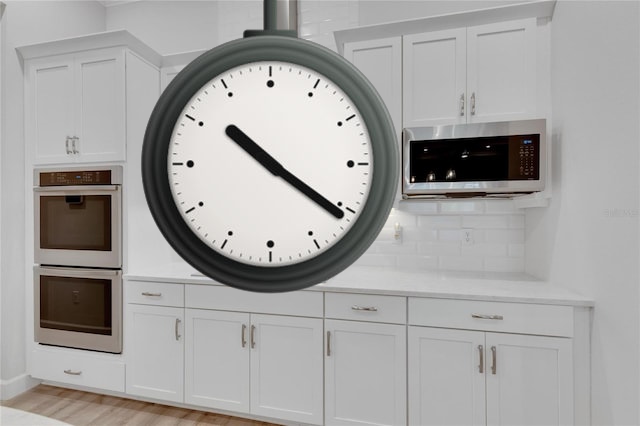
10:21
